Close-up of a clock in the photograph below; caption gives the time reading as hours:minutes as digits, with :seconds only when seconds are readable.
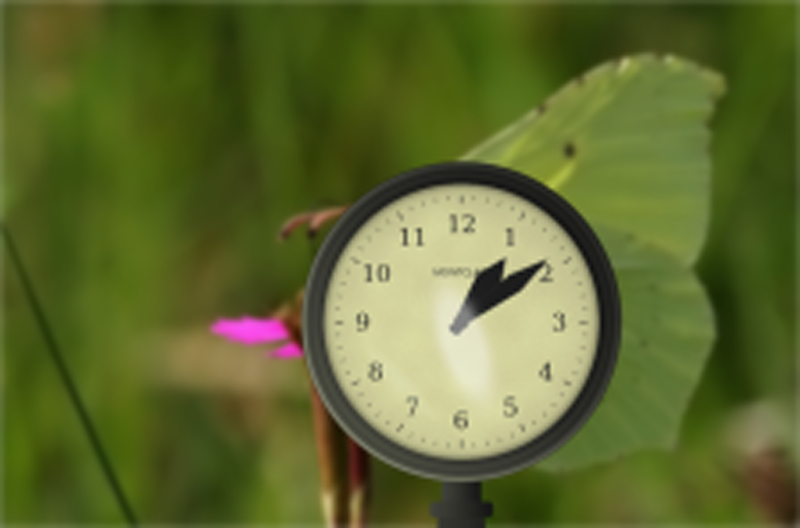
1:09
